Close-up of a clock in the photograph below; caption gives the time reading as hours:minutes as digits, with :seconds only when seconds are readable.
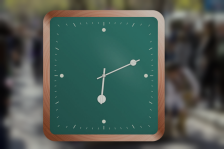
6:11
